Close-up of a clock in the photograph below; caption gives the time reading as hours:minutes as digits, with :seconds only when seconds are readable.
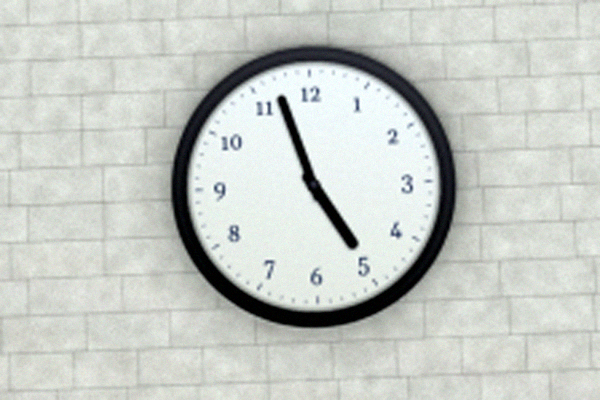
4:57
